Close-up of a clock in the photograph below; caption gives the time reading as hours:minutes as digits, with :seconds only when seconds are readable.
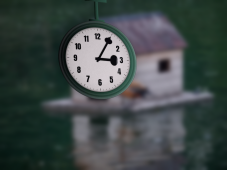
3:05
